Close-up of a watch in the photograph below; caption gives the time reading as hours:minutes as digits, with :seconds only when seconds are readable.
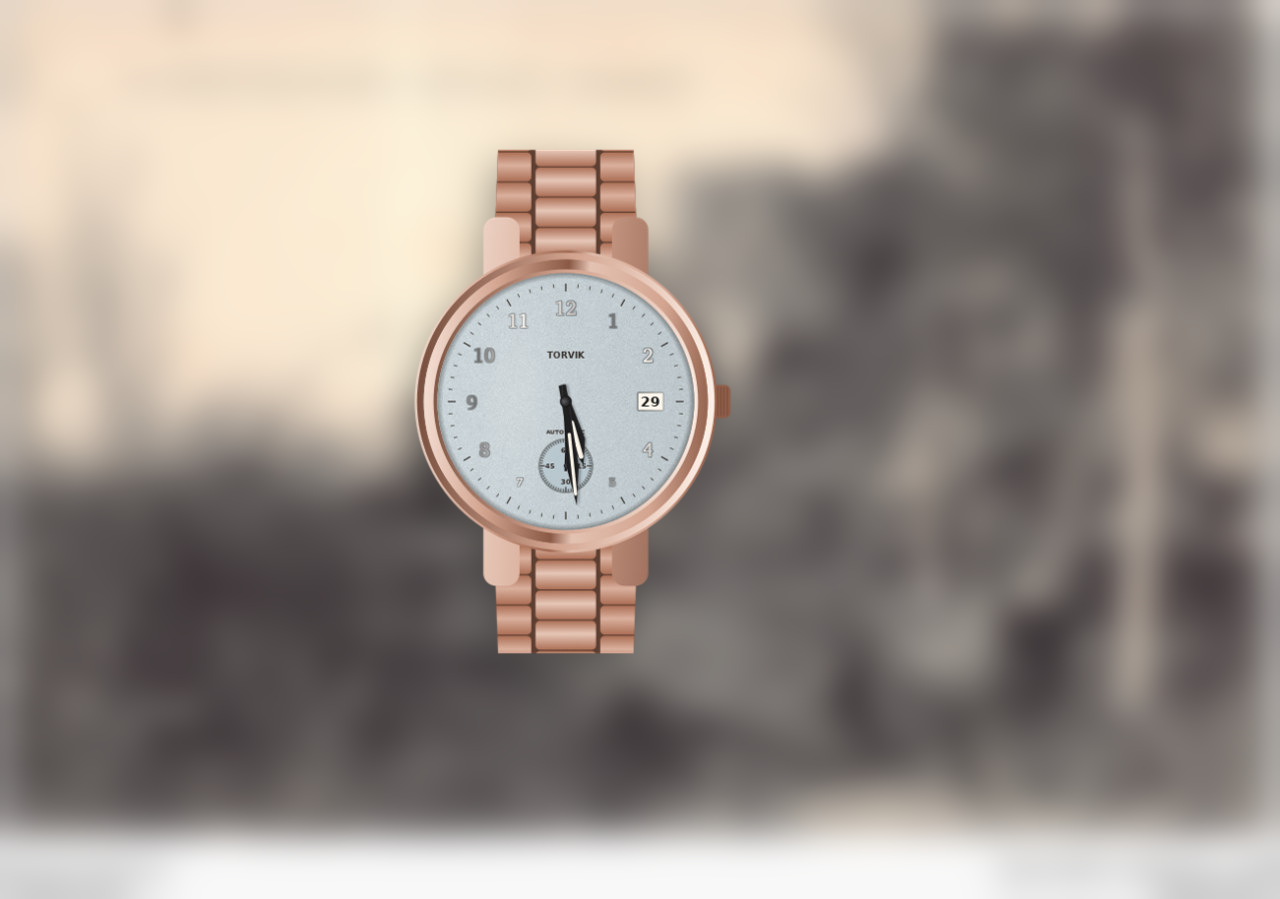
5:29
